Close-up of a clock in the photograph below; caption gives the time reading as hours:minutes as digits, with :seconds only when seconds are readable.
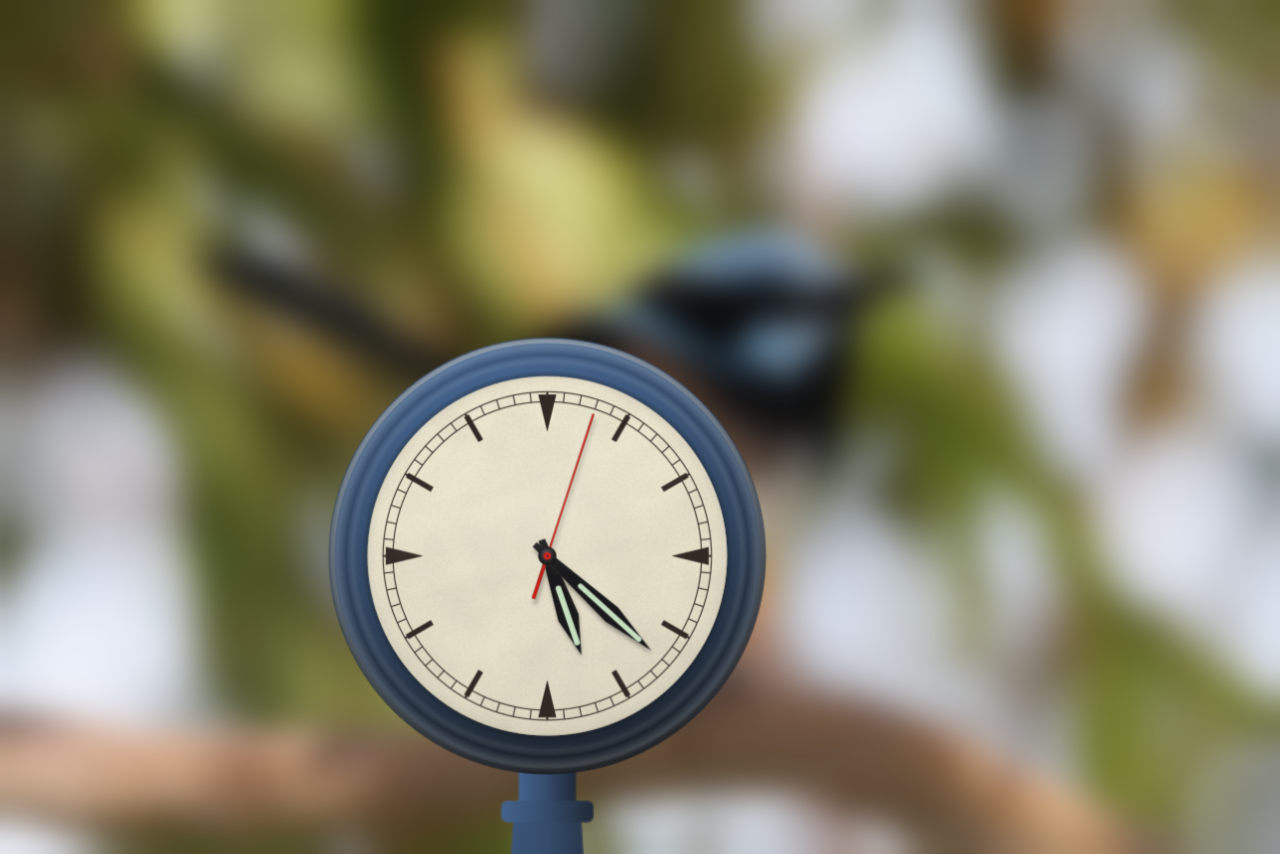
5:22:03
